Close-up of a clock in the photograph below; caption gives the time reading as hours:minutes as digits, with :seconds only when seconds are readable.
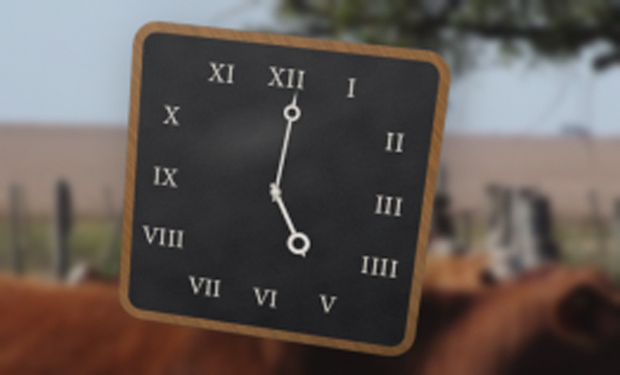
5:01
